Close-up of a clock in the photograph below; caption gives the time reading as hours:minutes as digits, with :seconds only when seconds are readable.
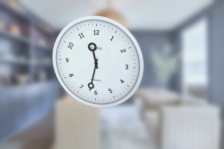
11:32
